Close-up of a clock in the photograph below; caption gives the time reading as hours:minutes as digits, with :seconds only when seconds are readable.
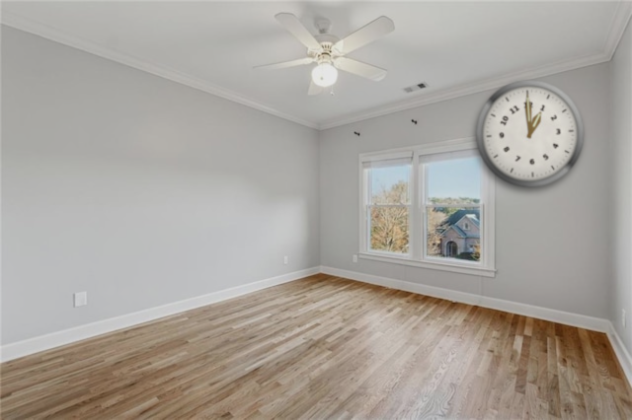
1:00
